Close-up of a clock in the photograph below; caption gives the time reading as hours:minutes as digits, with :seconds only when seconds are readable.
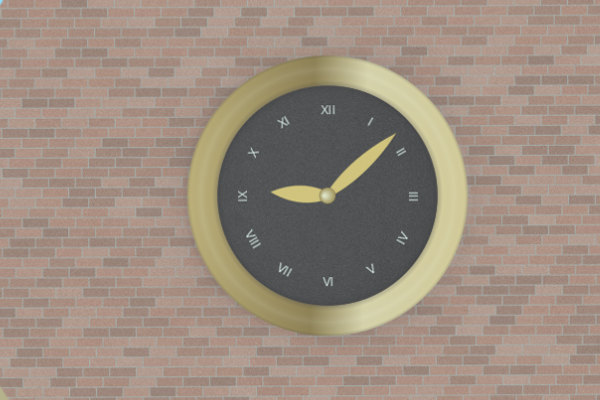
9:08
